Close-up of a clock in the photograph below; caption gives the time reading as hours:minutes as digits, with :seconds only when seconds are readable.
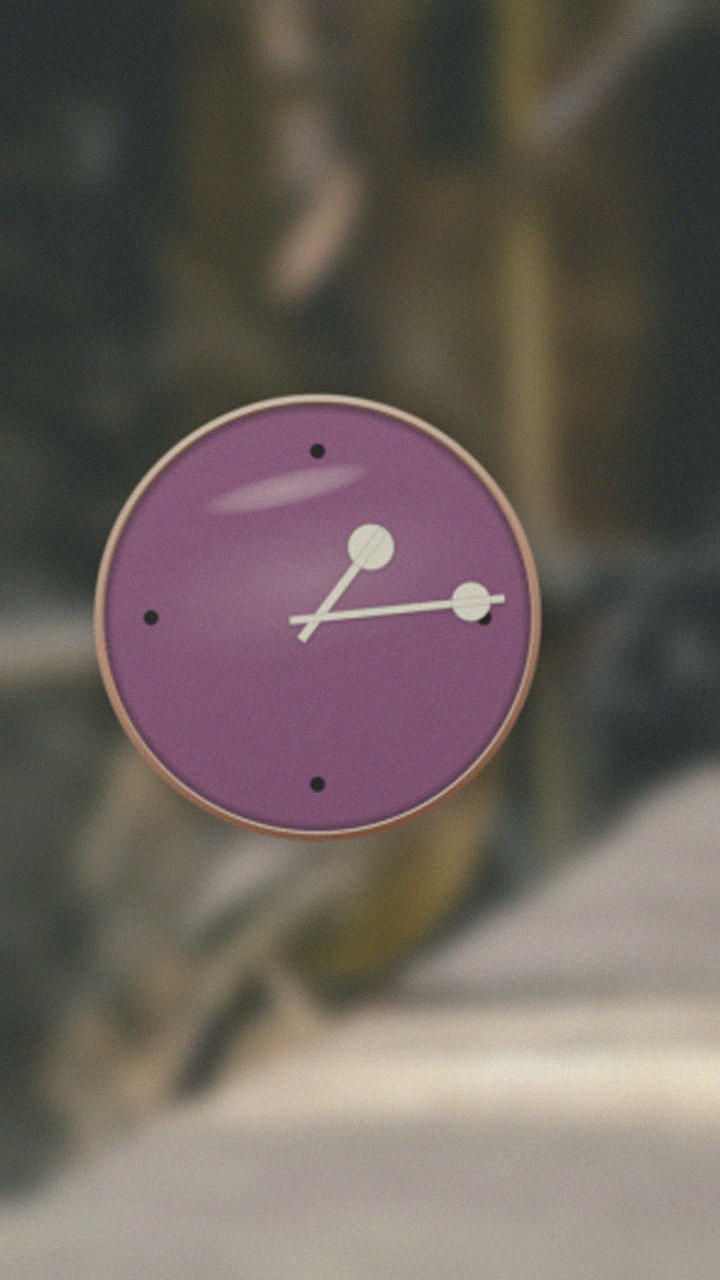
1:14
